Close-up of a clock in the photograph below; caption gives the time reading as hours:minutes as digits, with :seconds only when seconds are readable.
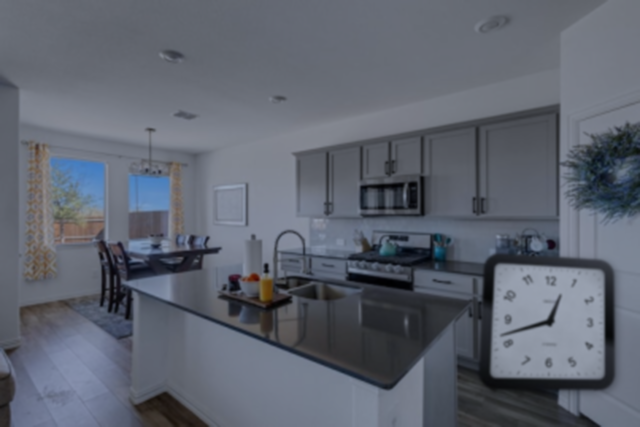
12:42
